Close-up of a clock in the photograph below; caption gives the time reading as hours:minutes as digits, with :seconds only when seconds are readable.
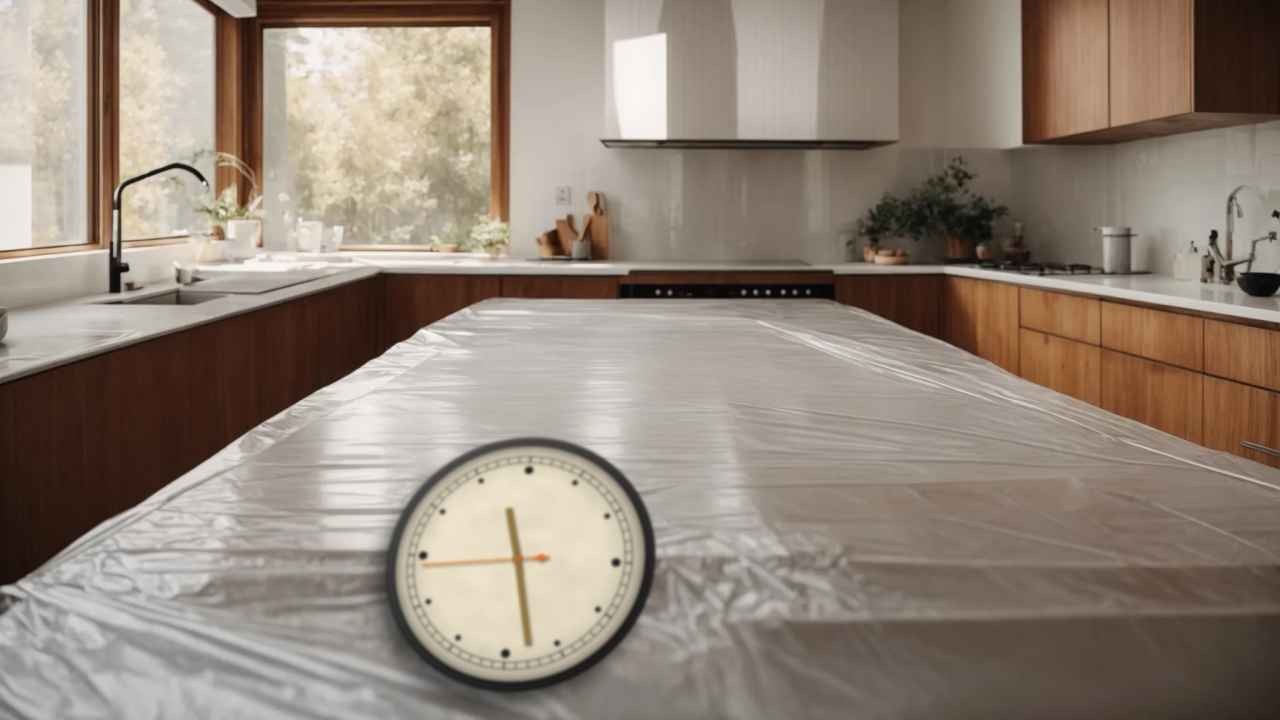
11:27:44
